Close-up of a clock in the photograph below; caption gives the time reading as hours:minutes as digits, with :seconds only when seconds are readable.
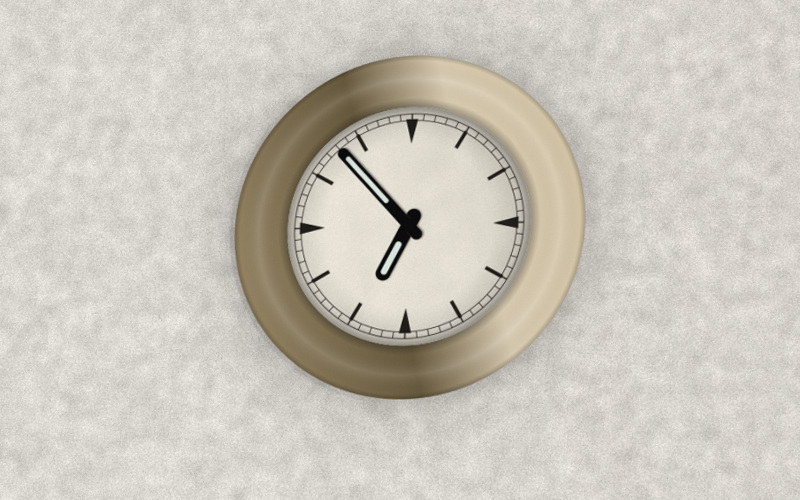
6:53
